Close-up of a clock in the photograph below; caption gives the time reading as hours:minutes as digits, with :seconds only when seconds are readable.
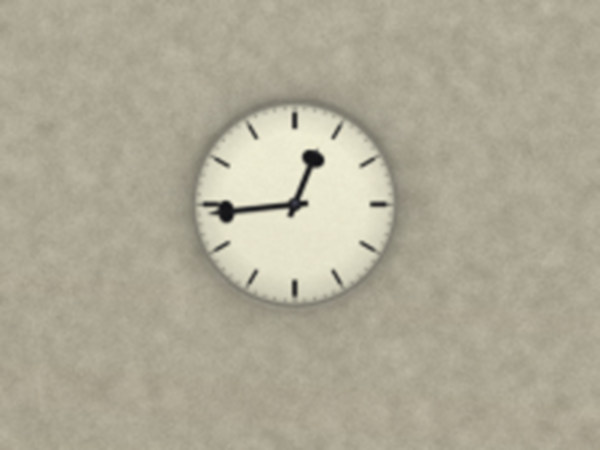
12:44
